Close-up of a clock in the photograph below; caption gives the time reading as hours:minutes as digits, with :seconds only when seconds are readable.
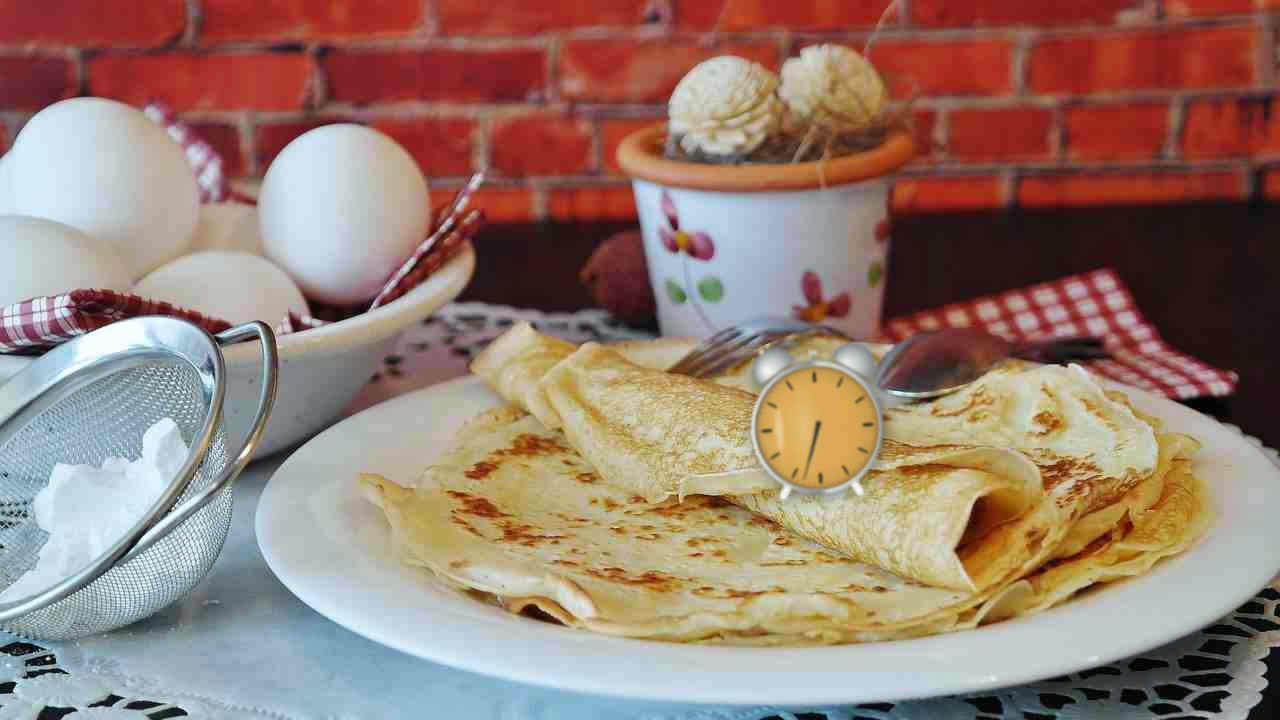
6:33
